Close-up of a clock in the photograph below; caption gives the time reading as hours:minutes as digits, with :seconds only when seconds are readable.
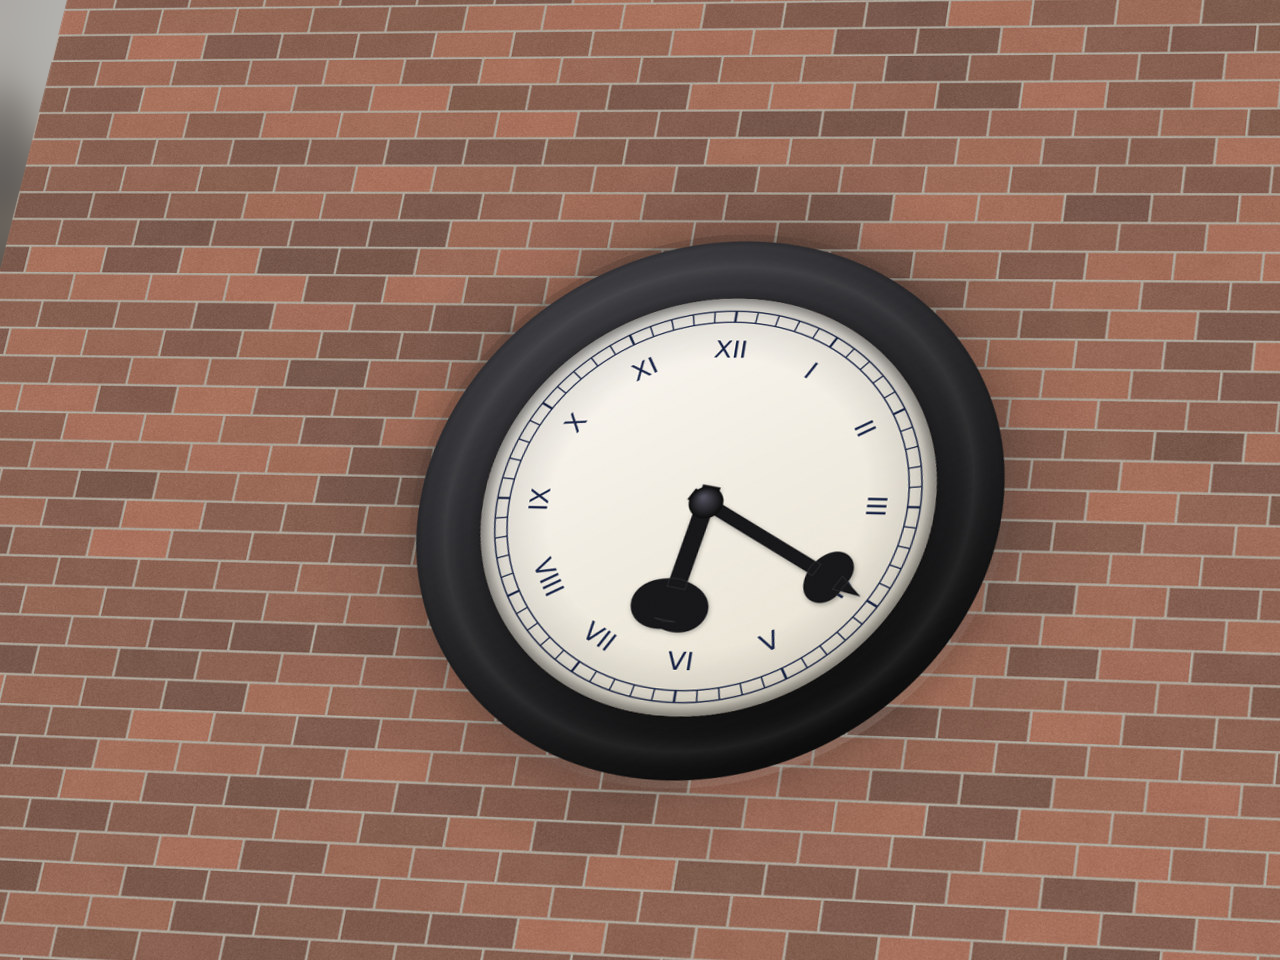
6:20
